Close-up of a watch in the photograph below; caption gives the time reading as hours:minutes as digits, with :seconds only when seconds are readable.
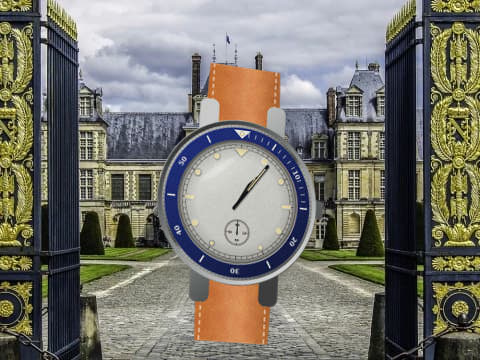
1:06
